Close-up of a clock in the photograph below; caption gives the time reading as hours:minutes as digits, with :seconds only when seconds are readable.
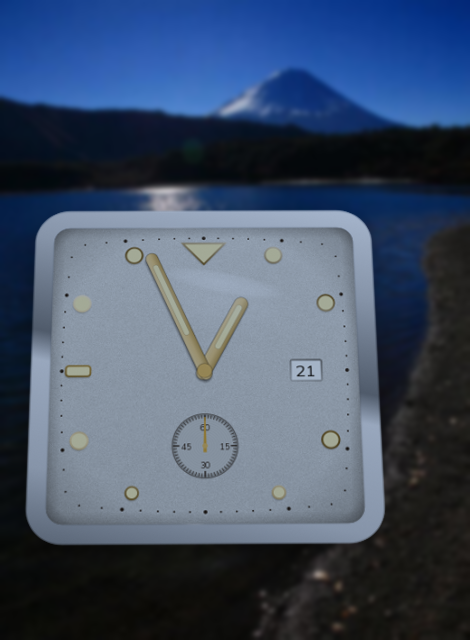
12:56
